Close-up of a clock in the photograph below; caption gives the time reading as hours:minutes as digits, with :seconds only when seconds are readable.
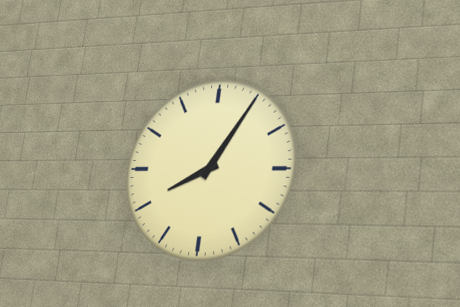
8:05
